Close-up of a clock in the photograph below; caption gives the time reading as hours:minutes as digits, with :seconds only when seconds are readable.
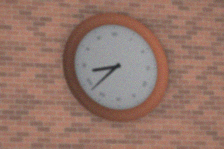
8:38
